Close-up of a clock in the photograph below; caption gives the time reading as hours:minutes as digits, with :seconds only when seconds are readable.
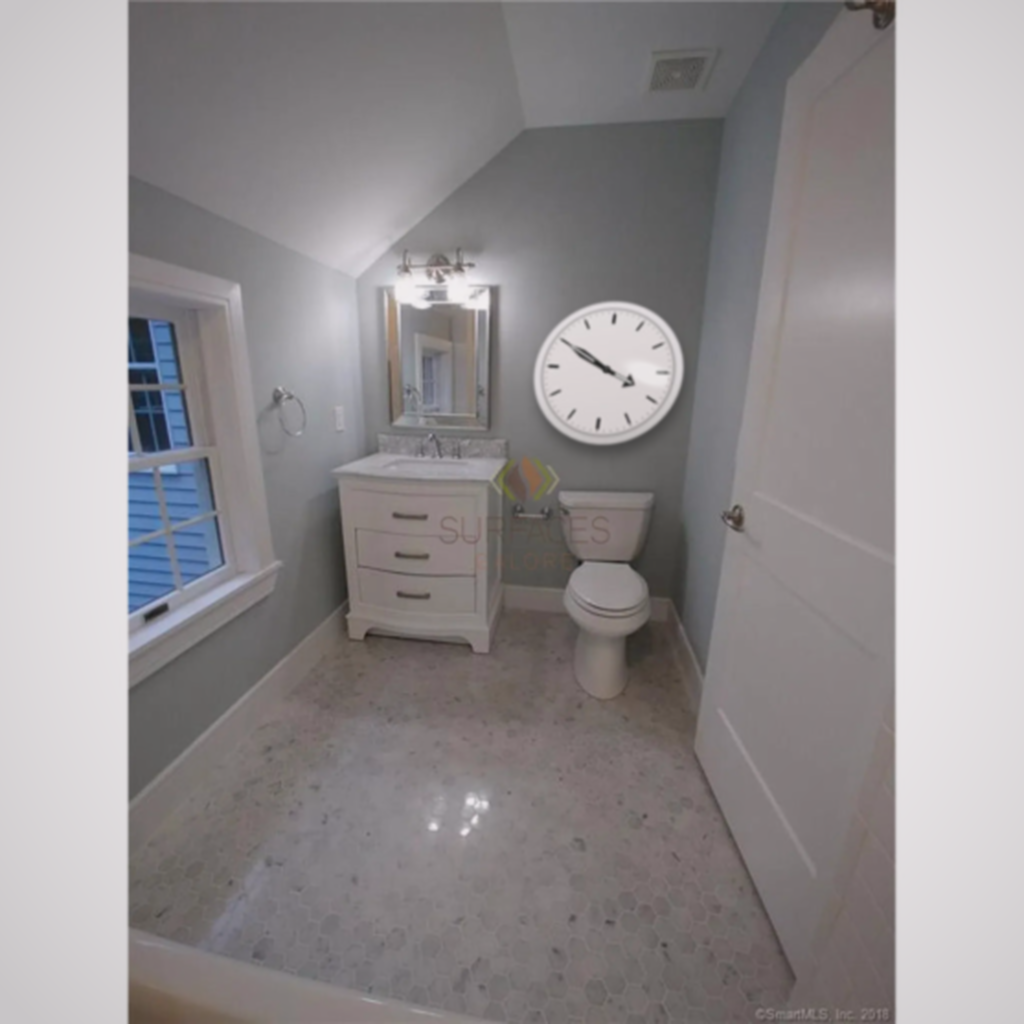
3:50
